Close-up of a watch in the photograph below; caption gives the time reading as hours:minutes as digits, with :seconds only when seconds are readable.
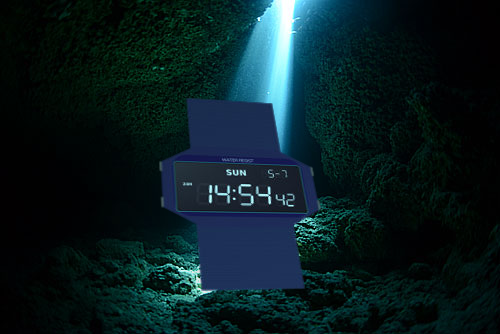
14:54:42
